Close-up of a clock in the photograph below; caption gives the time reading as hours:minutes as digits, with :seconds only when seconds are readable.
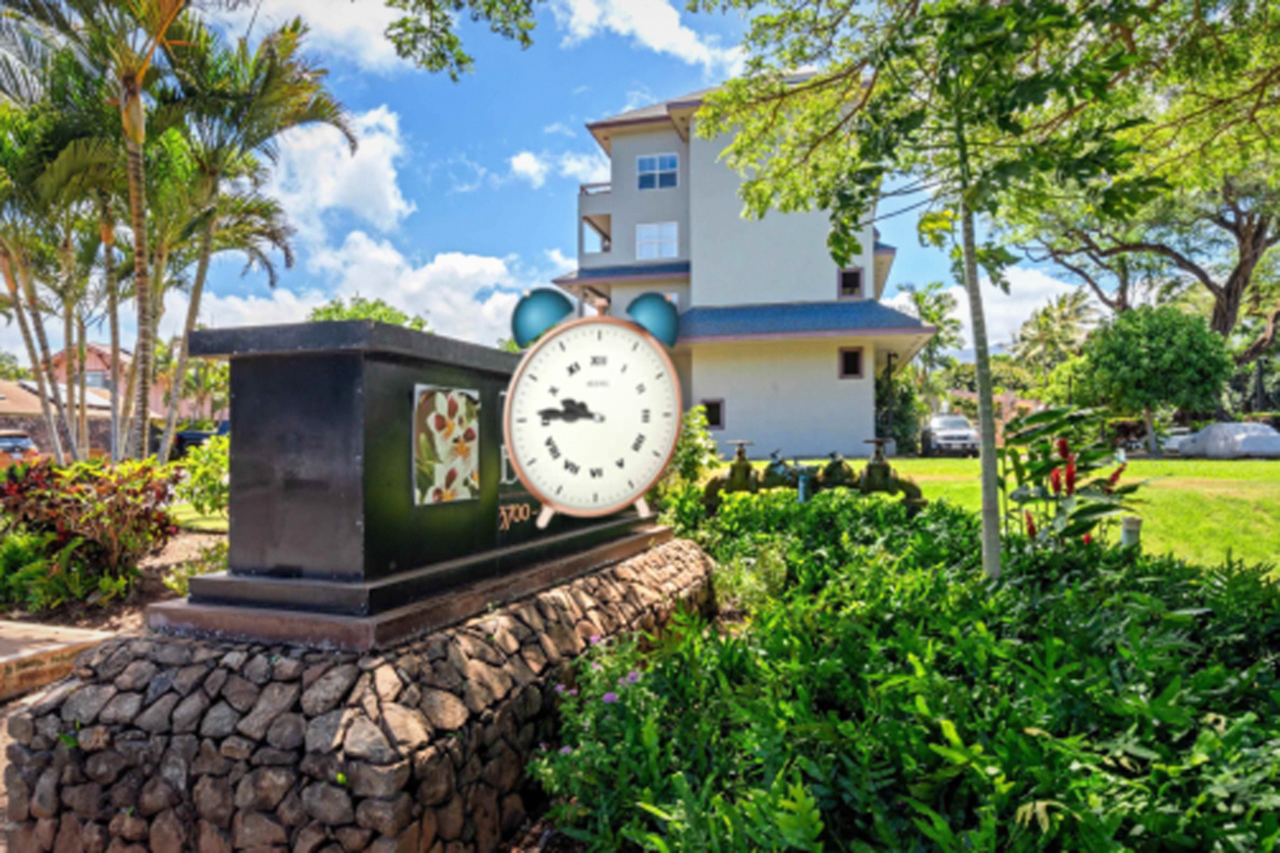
9:46
